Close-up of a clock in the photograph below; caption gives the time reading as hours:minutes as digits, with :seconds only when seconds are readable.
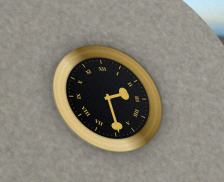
2:29
